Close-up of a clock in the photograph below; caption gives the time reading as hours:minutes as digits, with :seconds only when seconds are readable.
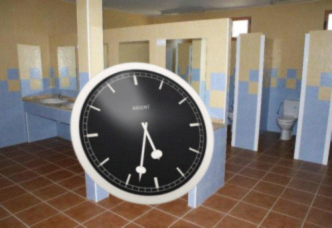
5:33
